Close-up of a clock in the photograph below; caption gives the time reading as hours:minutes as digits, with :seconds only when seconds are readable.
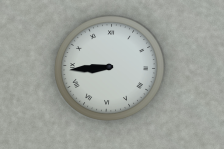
8:44
